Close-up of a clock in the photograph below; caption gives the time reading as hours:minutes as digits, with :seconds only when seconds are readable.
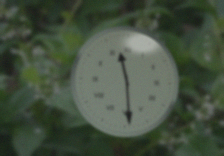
11:29
